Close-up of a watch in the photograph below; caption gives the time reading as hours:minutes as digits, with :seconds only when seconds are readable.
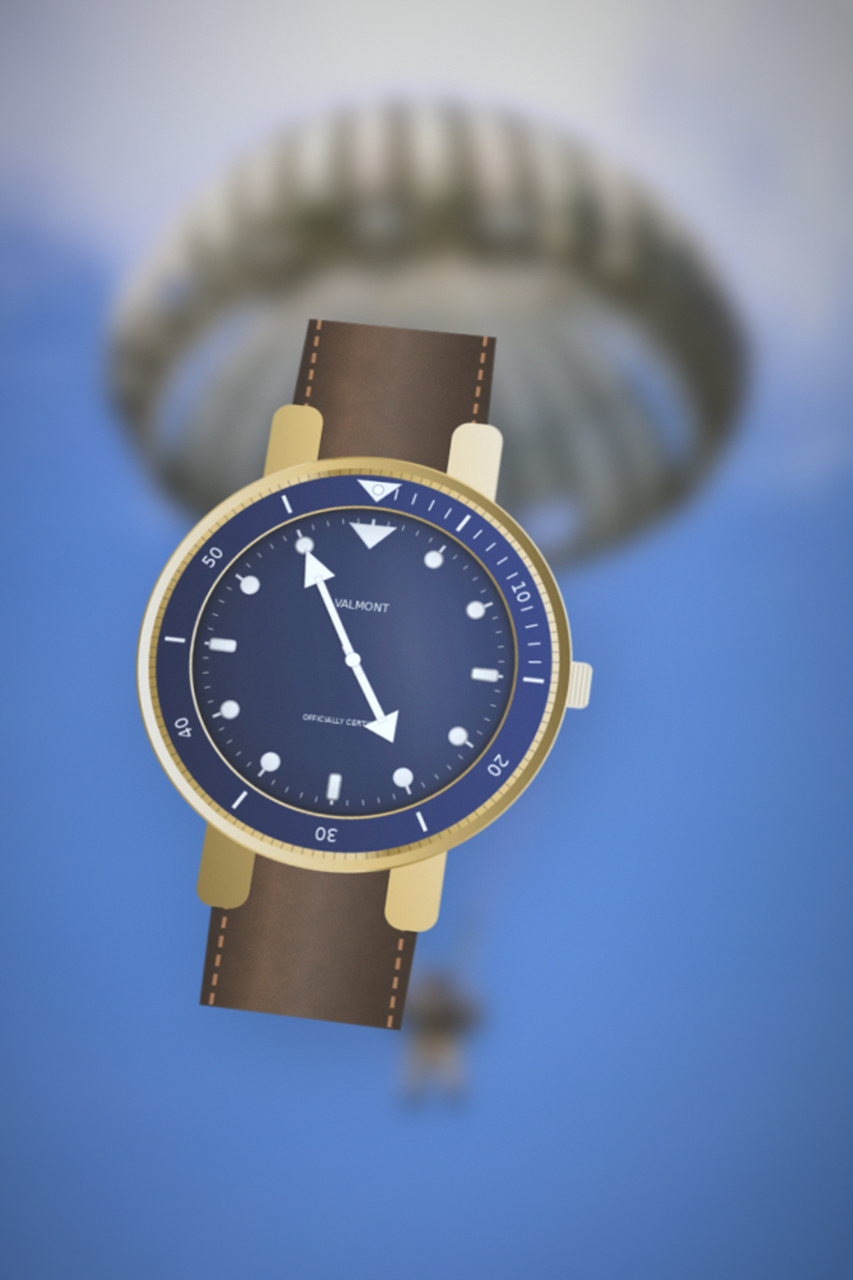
4:55
